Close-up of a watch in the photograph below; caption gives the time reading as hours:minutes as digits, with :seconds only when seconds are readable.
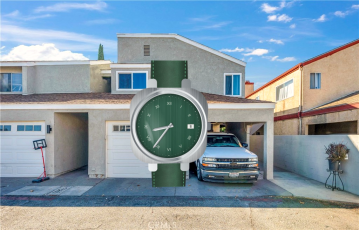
8:36
